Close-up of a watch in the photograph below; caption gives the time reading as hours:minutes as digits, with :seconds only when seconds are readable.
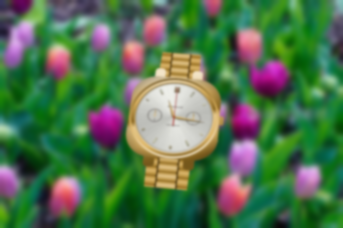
11:16
